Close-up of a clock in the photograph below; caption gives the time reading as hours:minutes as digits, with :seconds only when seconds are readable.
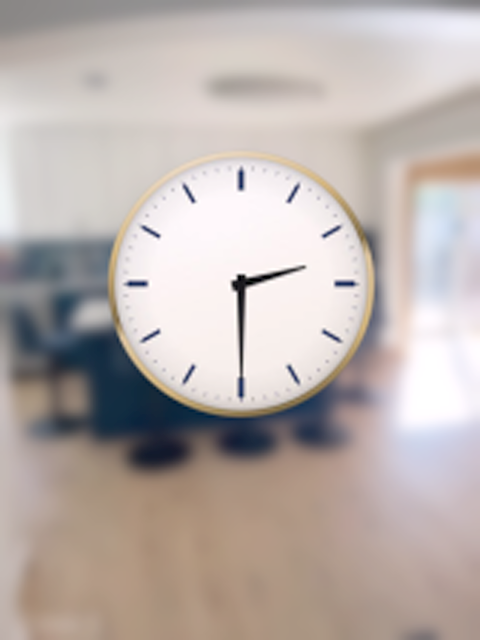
2:30
